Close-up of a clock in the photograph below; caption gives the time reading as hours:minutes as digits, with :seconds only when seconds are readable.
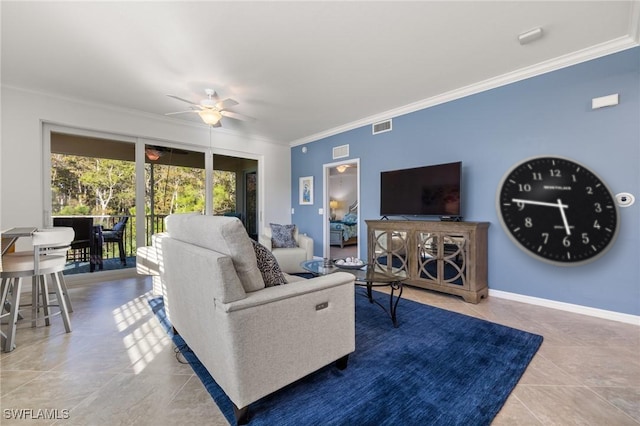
5:46
